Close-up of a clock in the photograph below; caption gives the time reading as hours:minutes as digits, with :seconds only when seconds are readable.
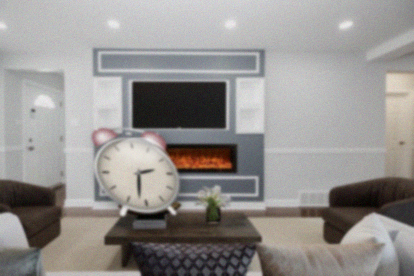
2:32
